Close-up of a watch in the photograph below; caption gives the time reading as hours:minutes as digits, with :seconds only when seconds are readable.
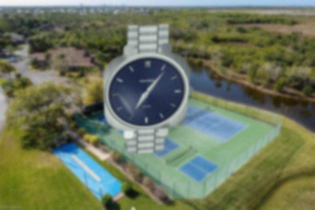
7:06
